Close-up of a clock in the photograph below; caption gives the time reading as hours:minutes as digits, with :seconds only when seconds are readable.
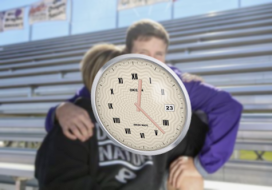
12:23
